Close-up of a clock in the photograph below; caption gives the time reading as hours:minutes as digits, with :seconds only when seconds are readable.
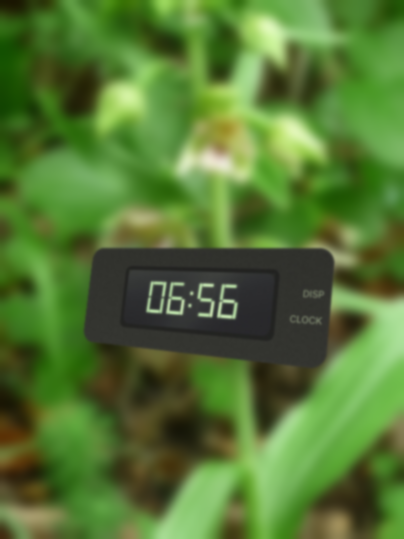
6:56
